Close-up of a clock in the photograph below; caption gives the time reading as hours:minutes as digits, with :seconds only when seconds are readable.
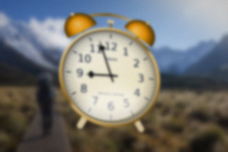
8:57
